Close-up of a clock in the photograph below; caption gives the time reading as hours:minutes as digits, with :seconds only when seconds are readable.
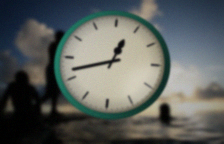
12:42
